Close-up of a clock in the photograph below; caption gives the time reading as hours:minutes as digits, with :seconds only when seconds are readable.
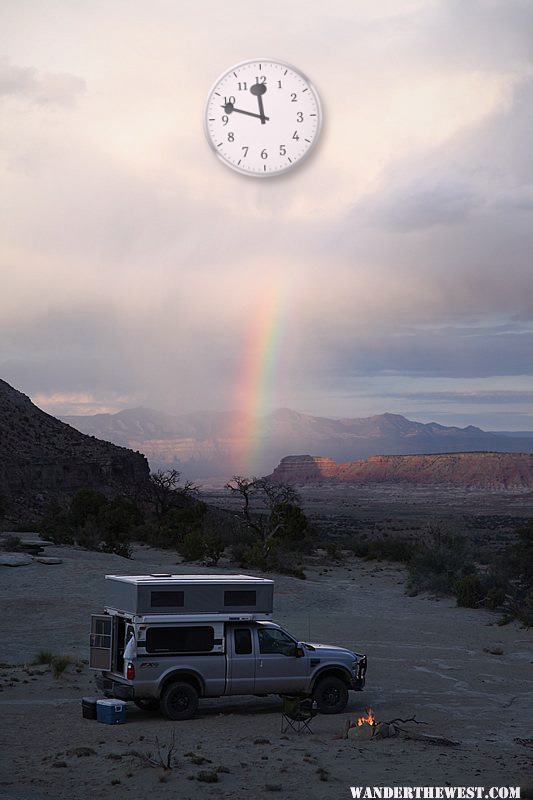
11:48
